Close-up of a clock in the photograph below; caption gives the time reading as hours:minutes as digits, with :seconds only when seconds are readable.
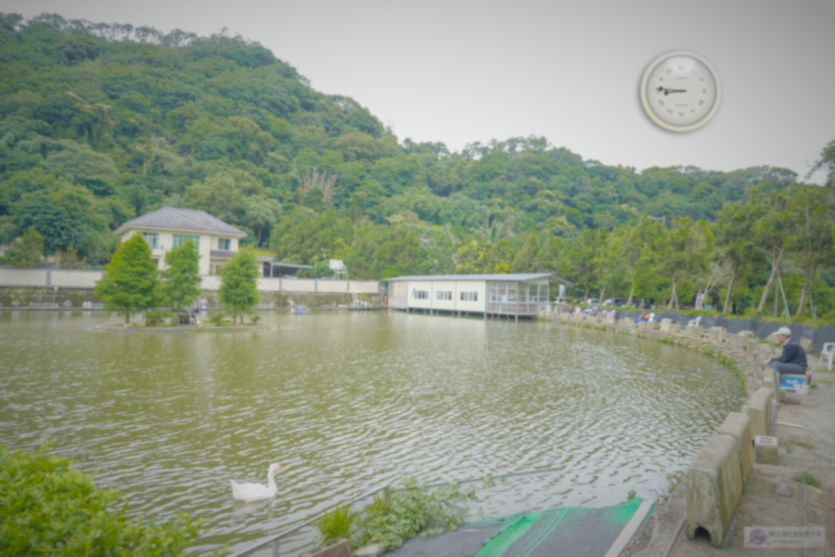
8:46
